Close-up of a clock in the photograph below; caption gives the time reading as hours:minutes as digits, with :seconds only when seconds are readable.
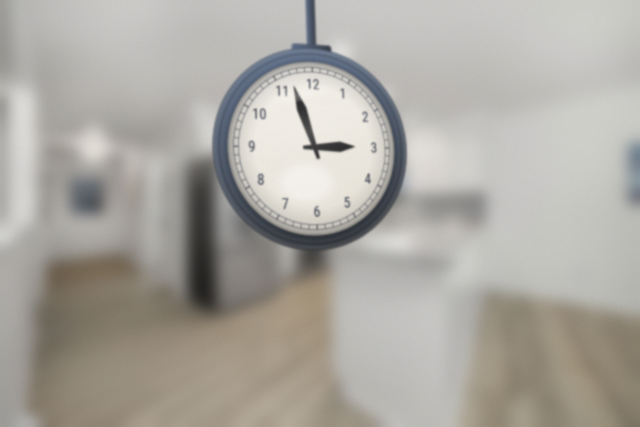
2:57
